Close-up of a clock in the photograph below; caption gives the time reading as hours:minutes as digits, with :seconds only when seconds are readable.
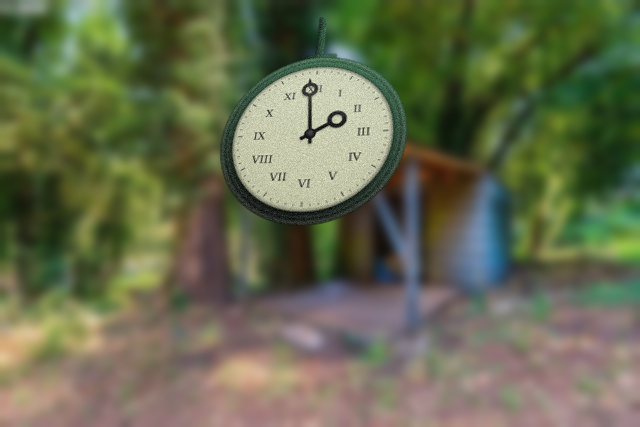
1:59
